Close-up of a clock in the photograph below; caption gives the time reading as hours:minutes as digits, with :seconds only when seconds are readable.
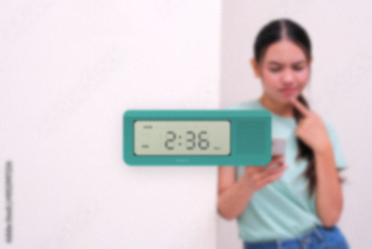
2:36
